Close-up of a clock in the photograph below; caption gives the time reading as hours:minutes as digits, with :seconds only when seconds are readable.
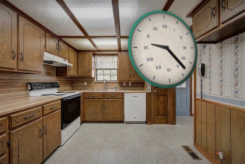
9:23
